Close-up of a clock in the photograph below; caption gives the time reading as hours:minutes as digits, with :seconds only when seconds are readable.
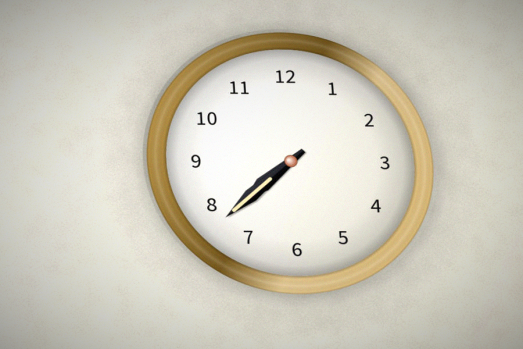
7:38
